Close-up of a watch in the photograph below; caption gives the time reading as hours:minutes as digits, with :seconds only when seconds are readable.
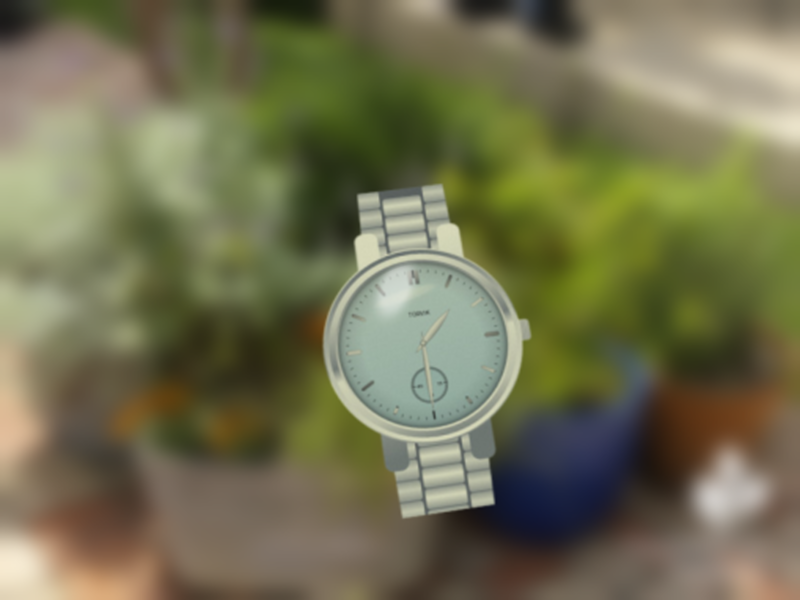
1:30
